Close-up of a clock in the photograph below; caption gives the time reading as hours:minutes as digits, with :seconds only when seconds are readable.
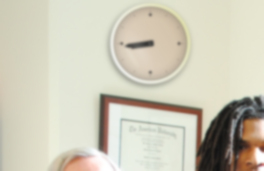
8:44
